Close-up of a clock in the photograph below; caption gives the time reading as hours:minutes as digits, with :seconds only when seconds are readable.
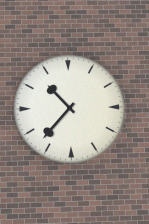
10:37
